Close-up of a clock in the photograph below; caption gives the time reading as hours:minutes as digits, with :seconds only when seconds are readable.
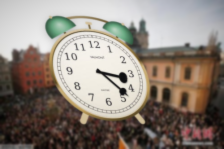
3:23
